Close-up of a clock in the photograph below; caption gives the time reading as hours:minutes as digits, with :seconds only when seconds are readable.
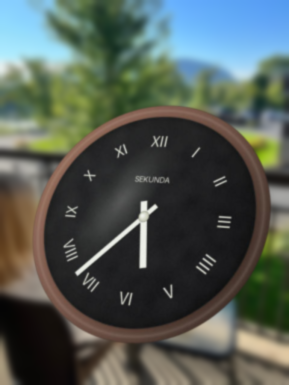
5:37
